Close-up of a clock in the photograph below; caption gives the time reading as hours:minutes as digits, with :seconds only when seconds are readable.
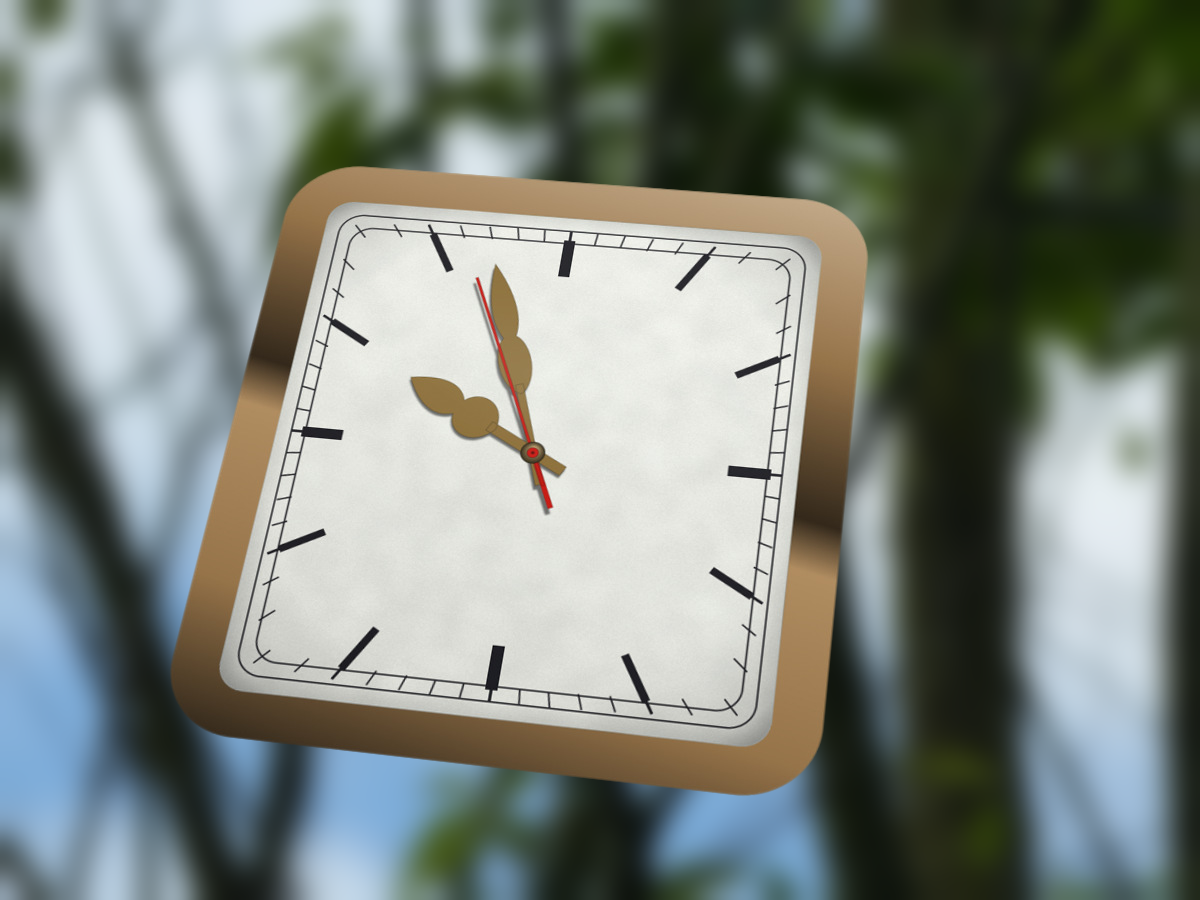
9:56:56
